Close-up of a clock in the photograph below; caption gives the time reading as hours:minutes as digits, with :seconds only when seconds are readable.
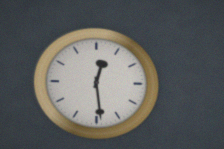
12:29
